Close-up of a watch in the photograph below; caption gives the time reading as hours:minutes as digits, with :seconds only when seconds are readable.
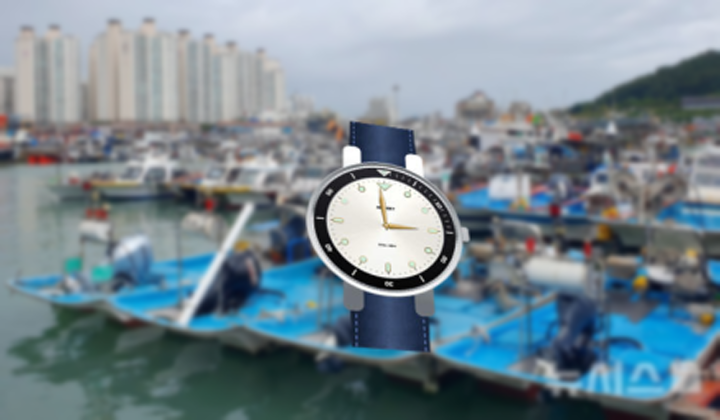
2:59
